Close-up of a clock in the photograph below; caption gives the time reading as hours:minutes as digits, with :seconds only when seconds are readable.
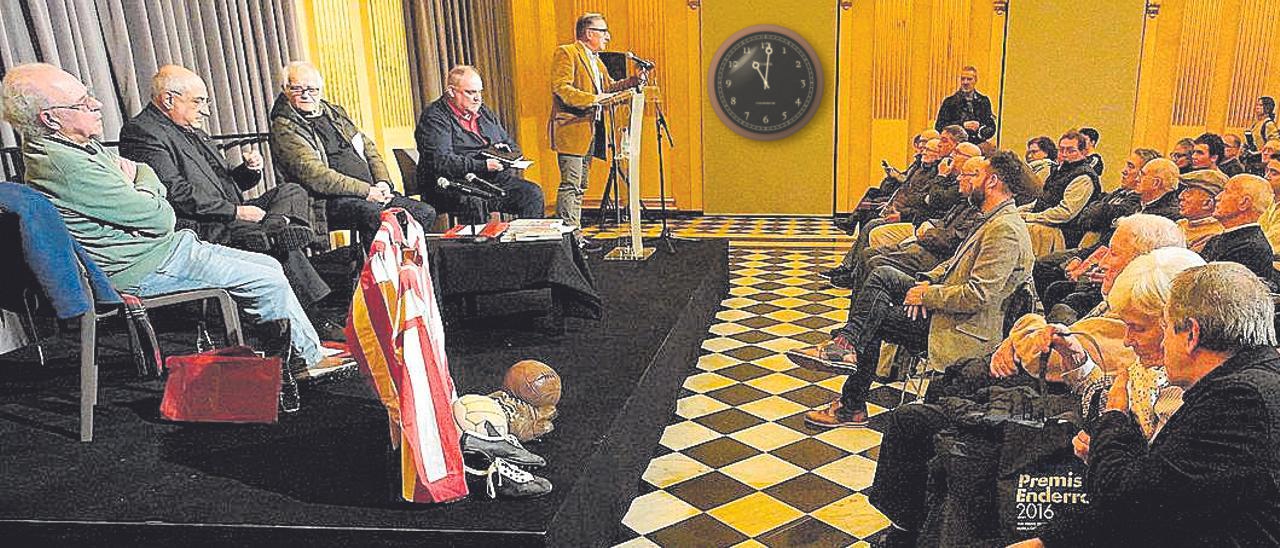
11:01
